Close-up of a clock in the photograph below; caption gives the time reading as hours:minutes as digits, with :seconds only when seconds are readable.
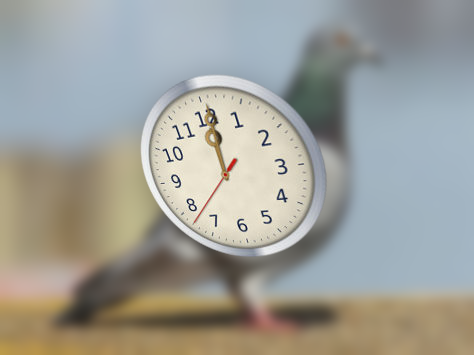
12:00:38
